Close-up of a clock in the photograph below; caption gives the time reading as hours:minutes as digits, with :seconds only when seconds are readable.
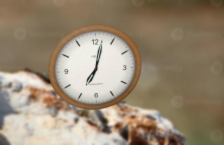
7:02
